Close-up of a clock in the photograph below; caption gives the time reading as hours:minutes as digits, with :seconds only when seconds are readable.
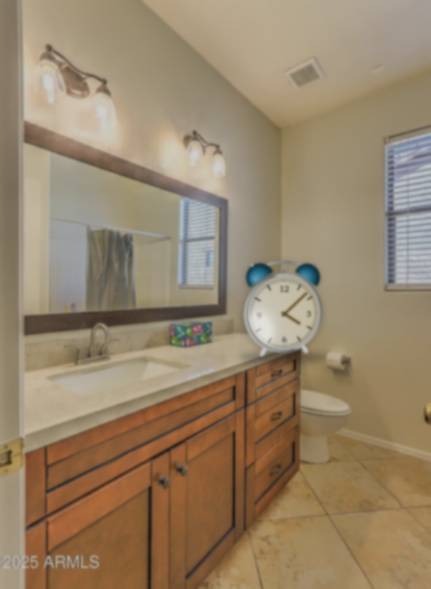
4:08
